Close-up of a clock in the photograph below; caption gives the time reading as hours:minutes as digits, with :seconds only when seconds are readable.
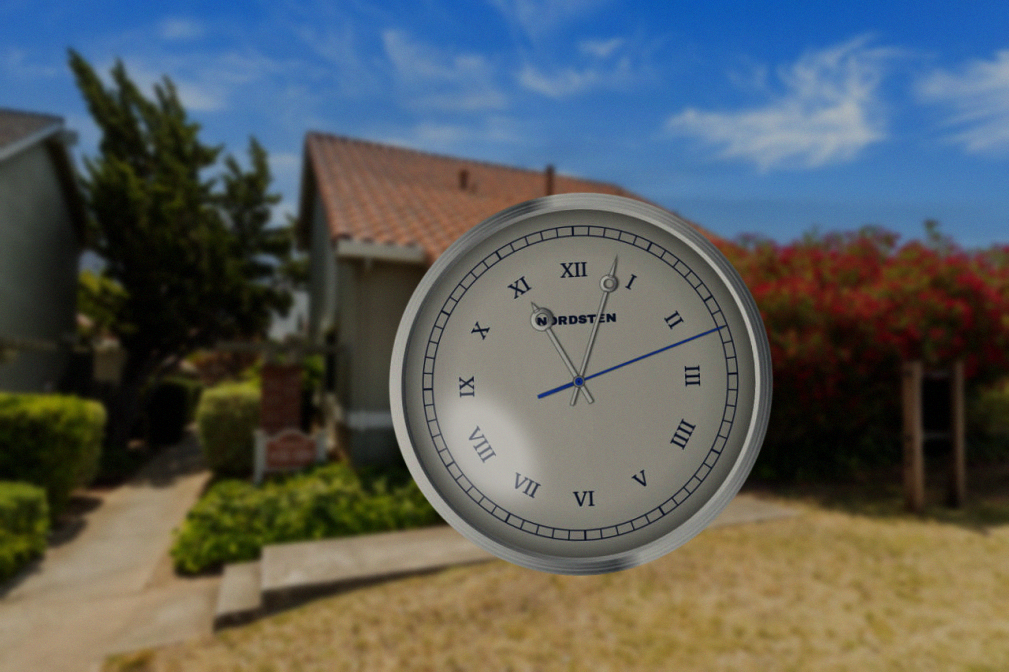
11:03:12
